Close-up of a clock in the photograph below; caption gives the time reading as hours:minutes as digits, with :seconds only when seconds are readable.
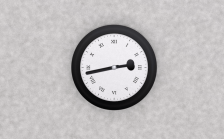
2:43
